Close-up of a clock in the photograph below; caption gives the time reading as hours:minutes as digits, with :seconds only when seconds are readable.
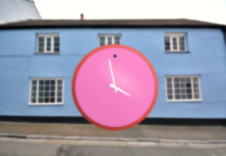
3:58
